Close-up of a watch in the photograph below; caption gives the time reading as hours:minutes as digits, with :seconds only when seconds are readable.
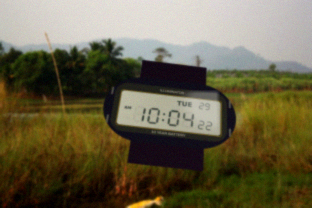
10:04
